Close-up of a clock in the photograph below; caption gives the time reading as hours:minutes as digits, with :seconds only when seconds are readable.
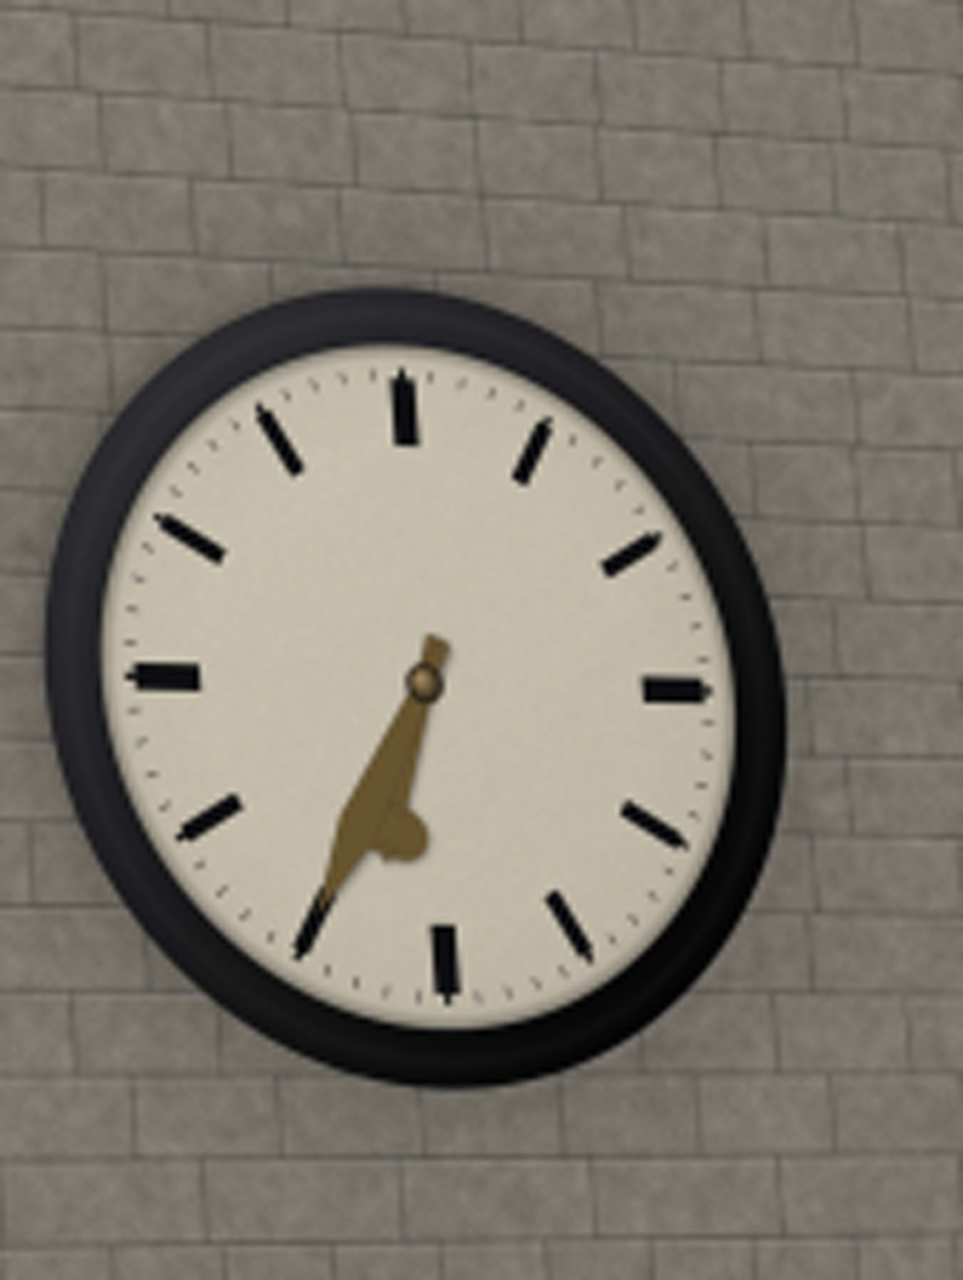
6:35
